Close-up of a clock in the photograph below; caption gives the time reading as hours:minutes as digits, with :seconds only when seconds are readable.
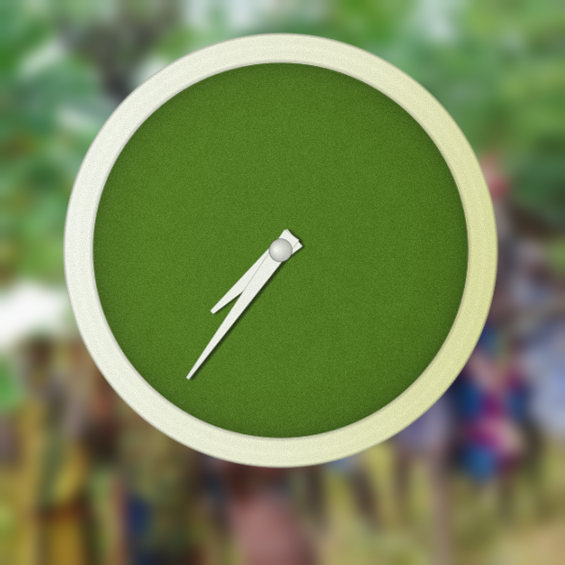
7:36
